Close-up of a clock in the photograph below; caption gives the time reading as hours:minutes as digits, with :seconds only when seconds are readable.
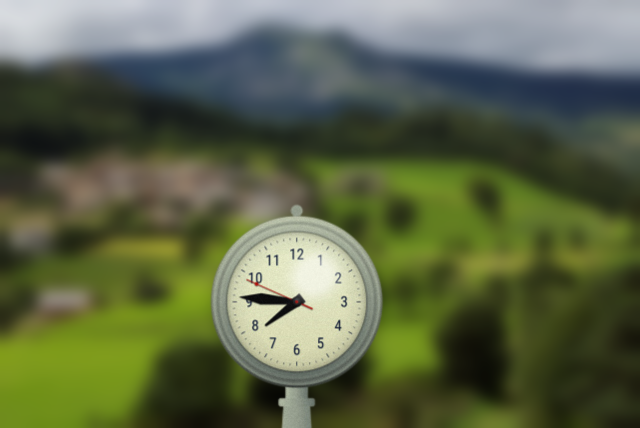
7:45:49
